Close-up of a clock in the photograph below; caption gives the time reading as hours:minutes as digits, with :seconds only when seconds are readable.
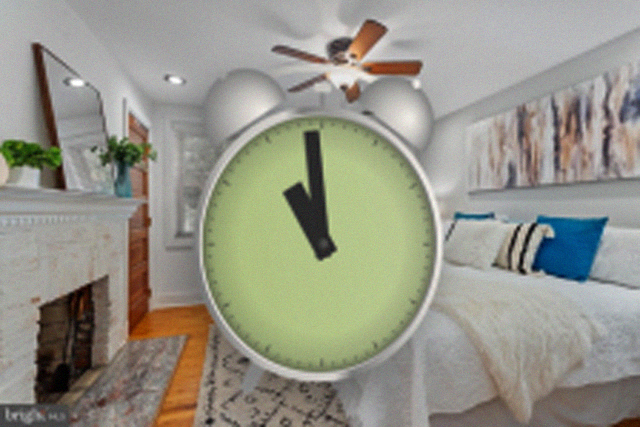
10:59
